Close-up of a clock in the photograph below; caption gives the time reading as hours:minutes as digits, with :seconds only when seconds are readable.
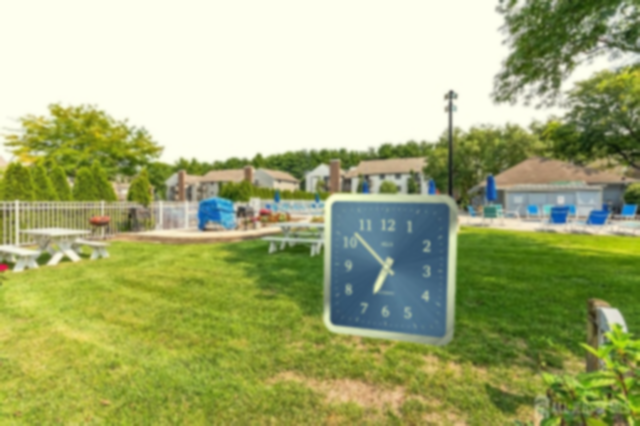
6:52
